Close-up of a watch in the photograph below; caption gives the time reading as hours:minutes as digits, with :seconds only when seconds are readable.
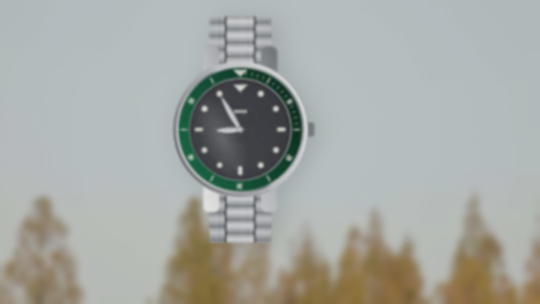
8:55
